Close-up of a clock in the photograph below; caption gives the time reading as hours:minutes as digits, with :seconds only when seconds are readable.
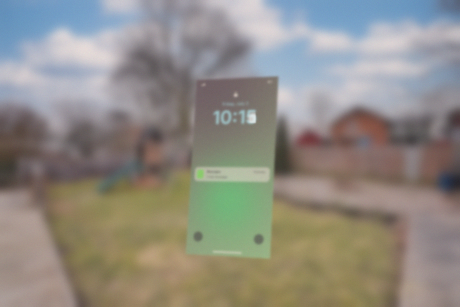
10:15
